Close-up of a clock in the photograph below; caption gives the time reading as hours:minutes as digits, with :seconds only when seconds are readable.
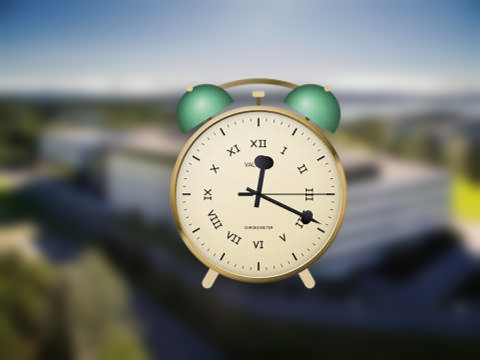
12:19:15
